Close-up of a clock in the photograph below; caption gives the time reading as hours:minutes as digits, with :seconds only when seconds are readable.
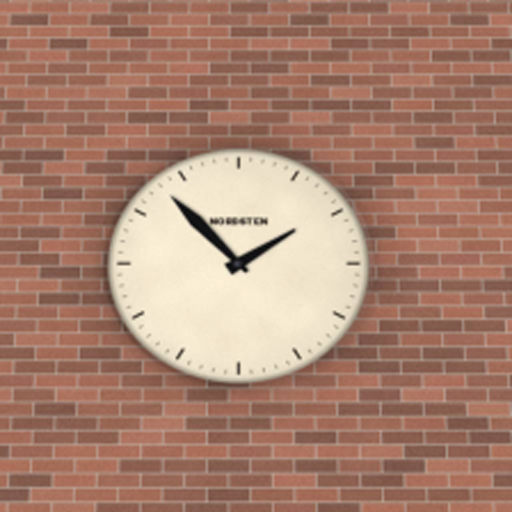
1:53
